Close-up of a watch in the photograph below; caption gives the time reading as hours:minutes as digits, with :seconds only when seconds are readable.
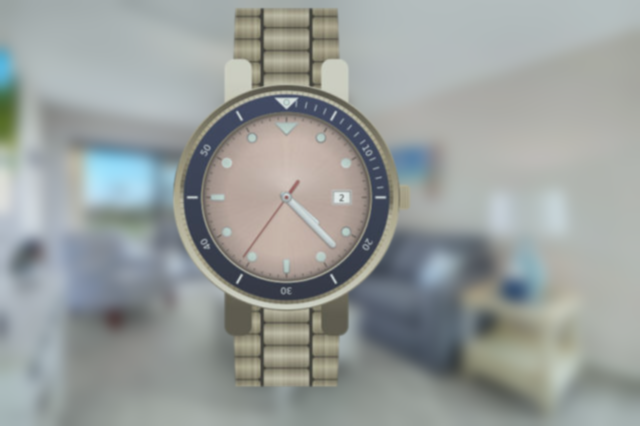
4:22:36
